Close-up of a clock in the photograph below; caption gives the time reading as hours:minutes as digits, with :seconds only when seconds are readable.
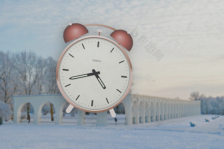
4:42
